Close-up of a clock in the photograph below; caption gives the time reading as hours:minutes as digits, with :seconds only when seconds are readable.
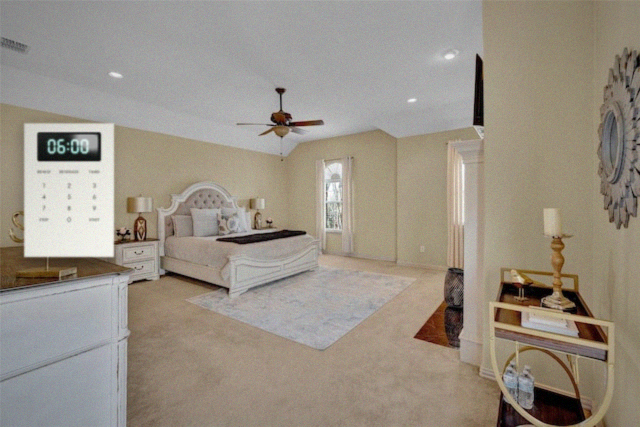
6:00
